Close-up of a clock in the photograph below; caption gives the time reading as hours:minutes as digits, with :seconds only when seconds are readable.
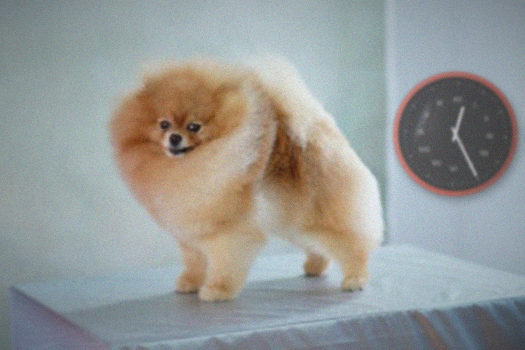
12:25
